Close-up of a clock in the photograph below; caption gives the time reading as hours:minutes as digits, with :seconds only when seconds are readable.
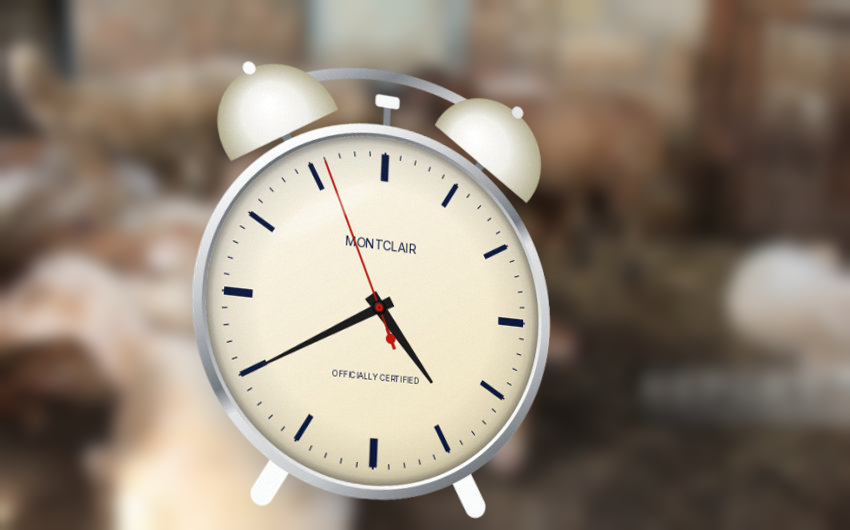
4:39:56
